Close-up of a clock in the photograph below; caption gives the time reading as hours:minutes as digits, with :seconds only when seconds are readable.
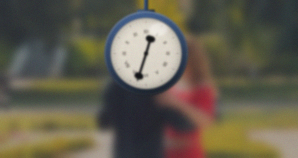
12:33
